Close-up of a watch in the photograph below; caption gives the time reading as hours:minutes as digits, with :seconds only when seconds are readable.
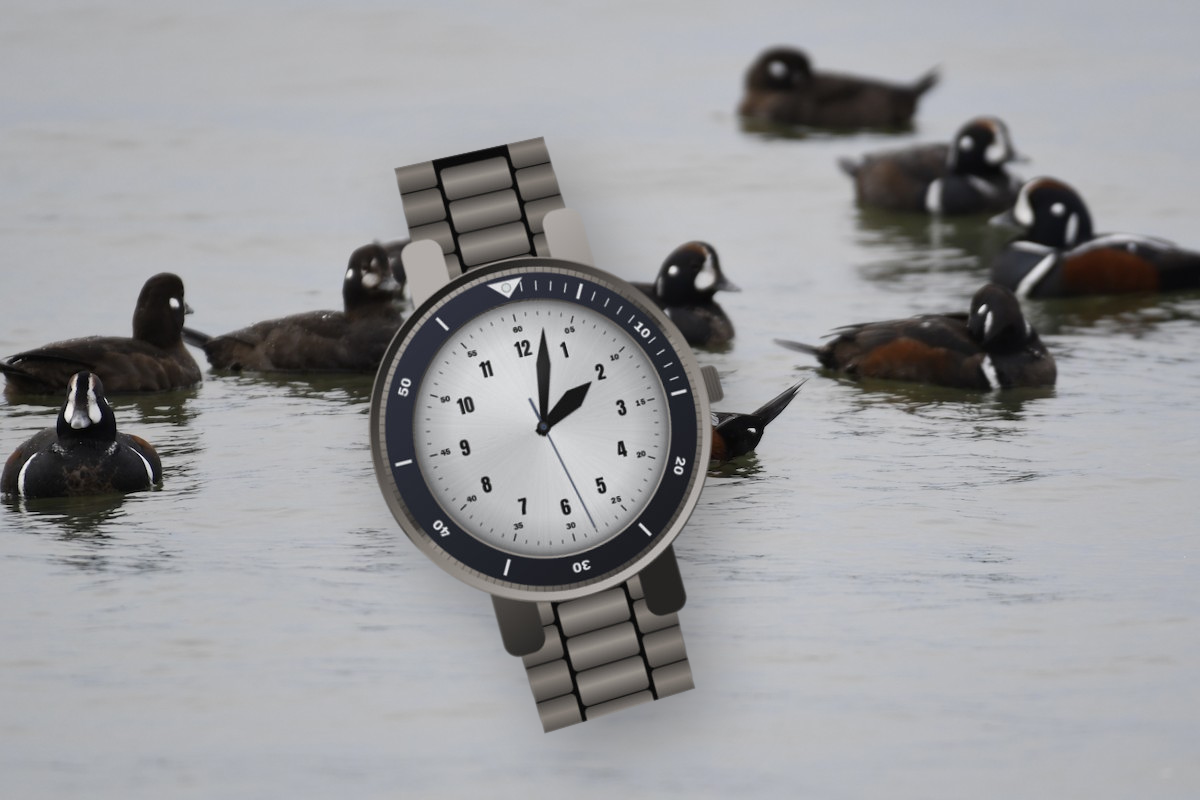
2:02:28
